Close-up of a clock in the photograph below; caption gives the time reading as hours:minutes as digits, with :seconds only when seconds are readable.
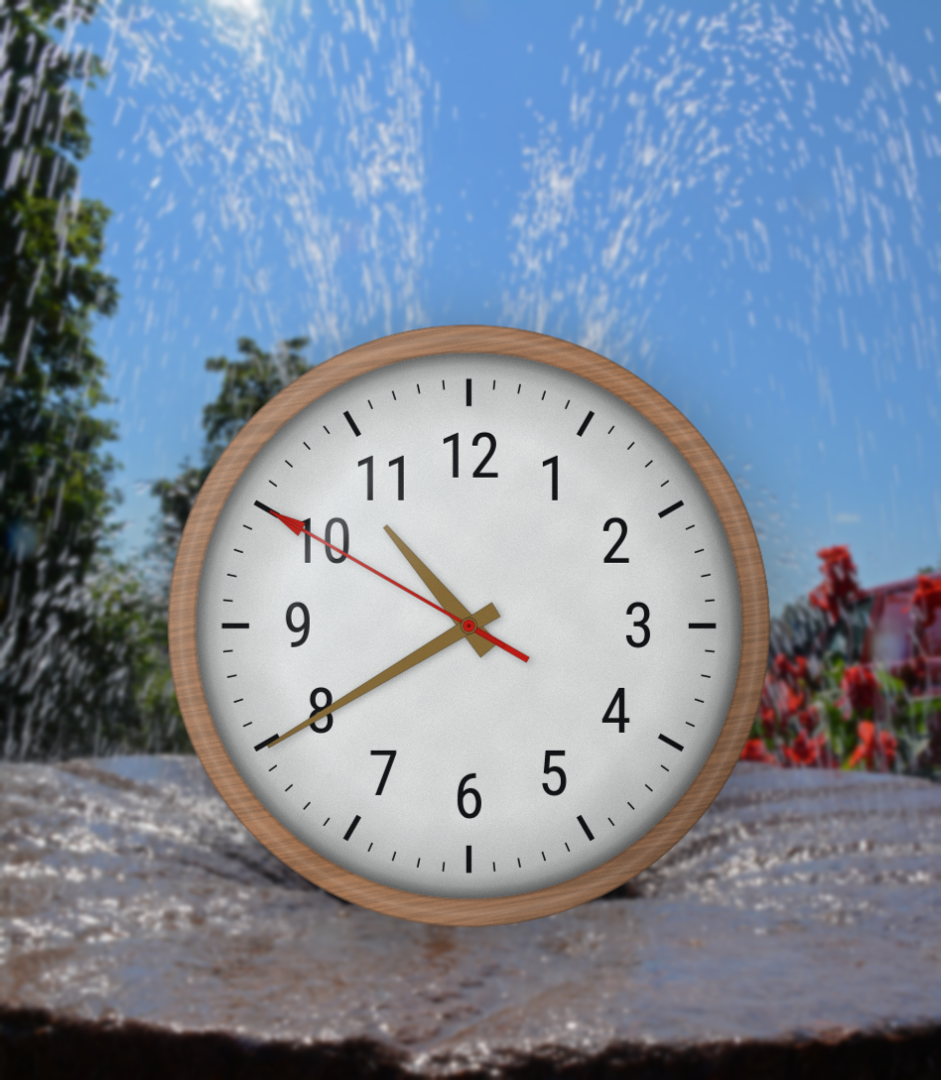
10:39:50
